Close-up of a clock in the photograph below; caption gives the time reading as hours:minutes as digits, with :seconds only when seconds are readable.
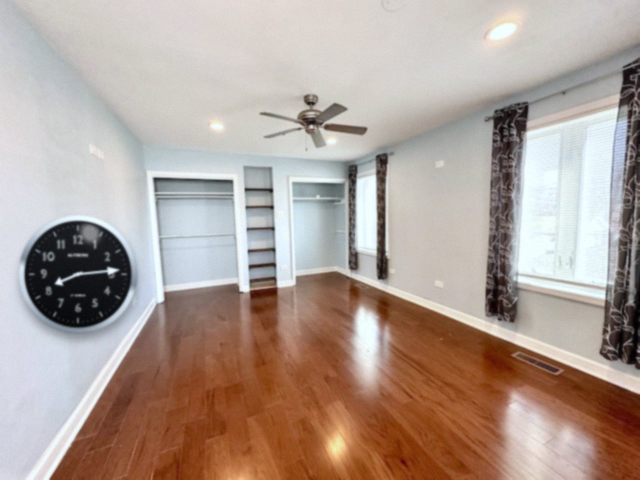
8:14
